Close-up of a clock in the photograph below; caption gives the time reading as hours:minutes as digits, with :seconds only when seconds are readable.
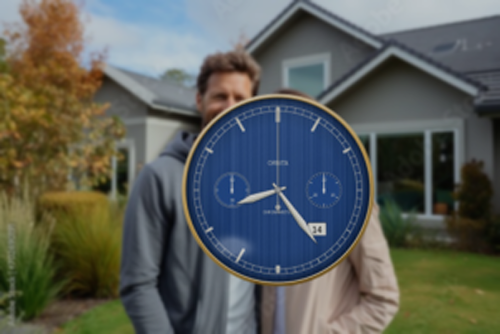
8:24
